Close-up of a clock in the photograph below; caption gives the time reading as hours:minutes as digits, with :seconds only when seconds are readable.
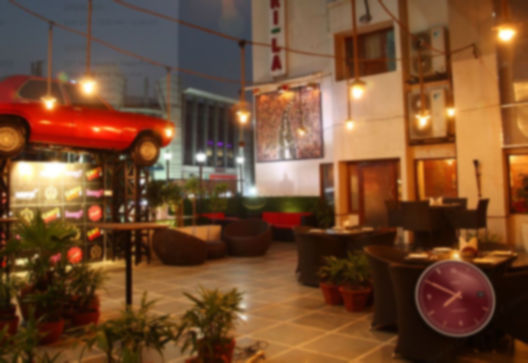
7:50
